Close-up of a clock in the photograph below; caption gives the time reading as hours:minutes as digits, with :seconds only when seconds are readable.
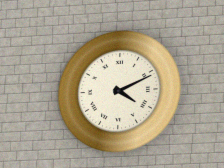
4:11
